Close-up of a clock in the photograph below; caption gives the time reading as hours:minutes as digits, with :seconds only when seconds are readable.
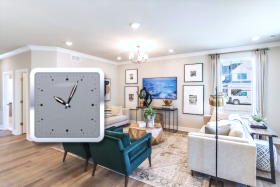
10:04
